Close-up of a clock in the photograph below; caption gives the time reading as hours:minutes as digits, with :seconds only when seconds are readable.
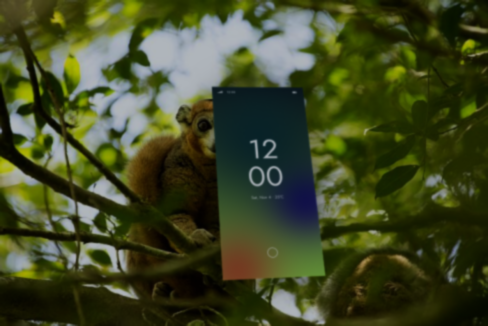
12:00
